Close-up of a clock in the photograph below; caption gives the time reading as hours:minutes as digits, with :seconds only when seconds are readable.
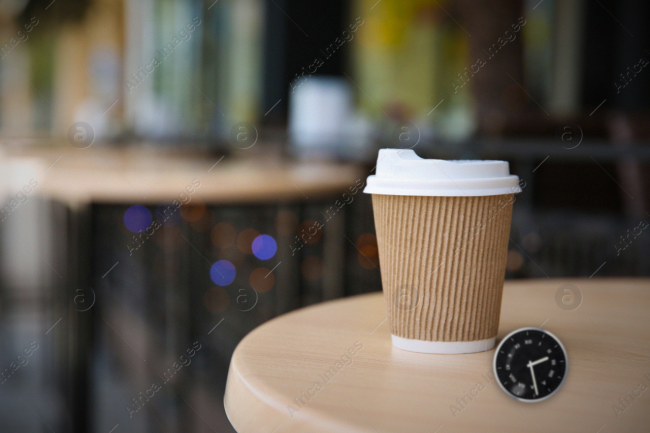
2:29
